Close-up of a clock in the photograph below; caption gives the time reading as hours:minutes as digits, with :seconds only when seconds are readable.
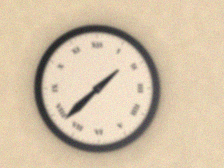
1:38
